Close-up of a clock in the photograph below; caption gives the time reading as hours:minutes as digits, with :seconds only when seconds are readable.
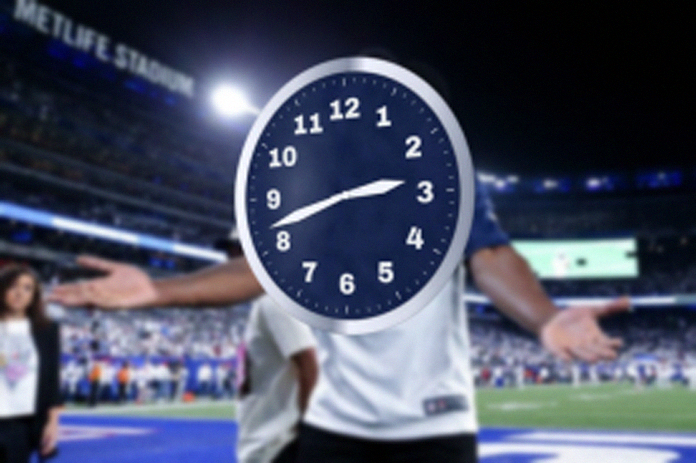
2:42
